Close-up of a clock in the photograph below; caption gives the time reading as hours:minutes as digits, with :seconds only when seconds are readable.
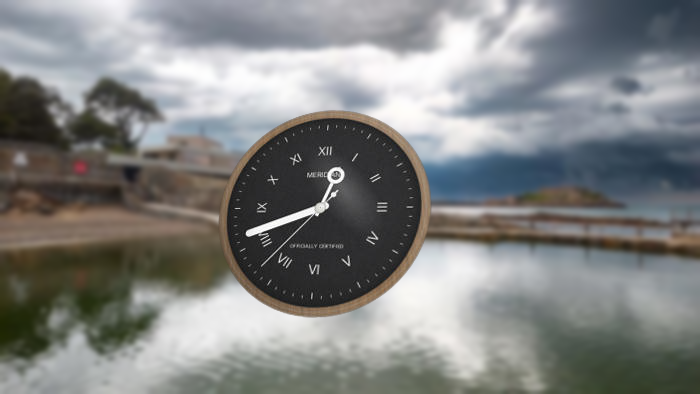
12:41:37
